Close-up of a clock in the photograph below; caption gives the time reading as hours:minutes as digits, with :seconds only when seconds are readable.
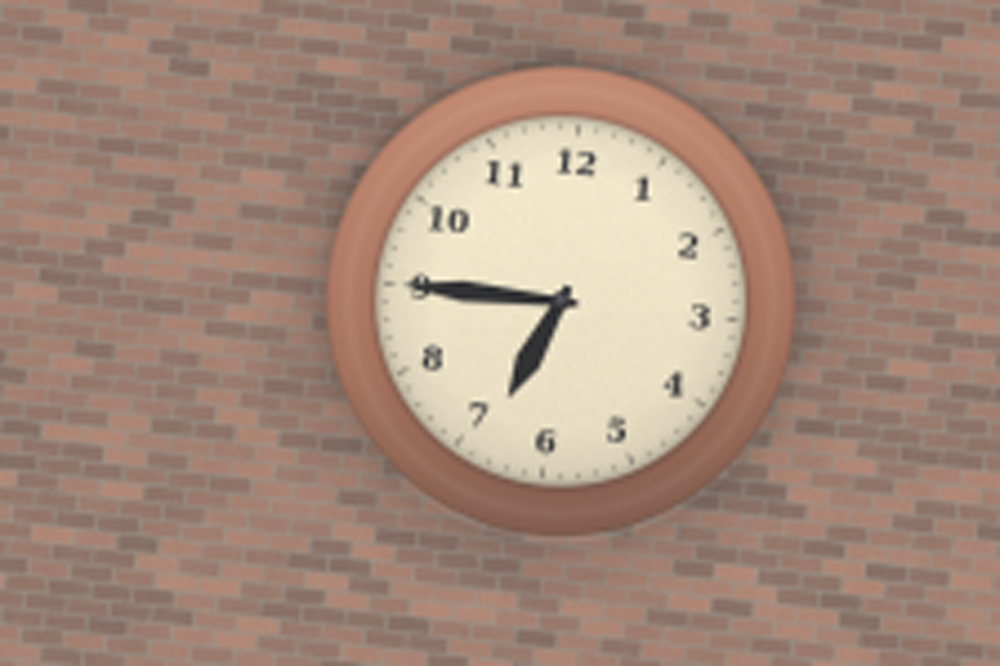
6:45
